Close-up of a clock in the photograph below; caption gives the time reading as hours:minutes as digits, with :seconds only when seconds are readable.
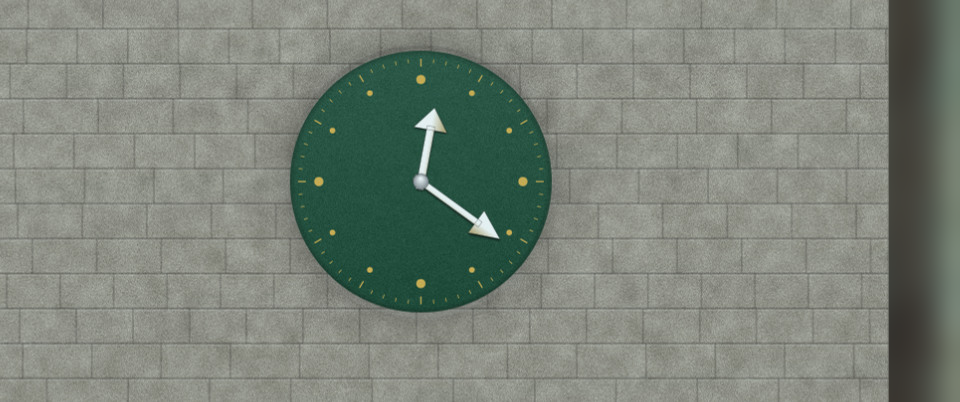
12:21
